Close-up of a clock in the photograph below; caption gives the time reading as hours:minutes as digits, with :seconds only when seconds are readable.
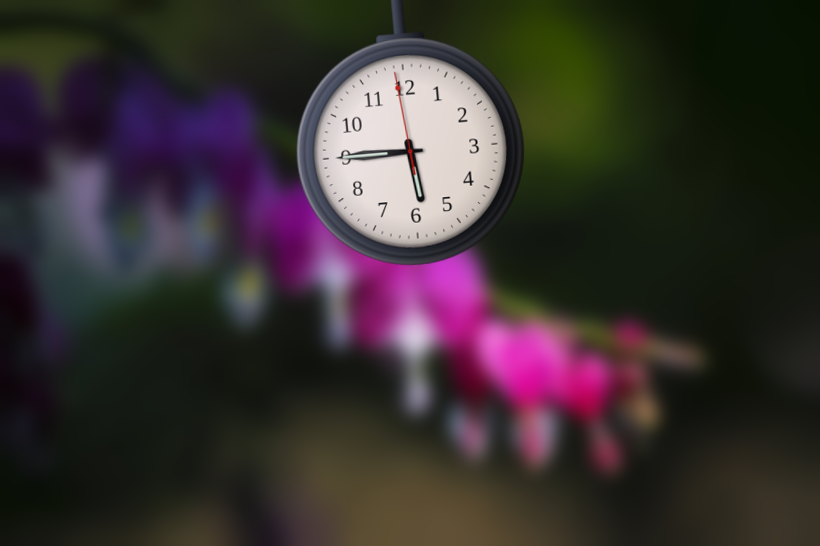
5:44:59
